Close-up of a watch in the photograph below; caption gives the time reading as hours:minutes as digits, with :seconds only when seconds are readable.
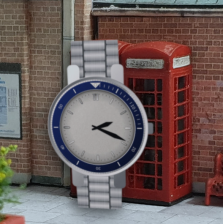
2:19
